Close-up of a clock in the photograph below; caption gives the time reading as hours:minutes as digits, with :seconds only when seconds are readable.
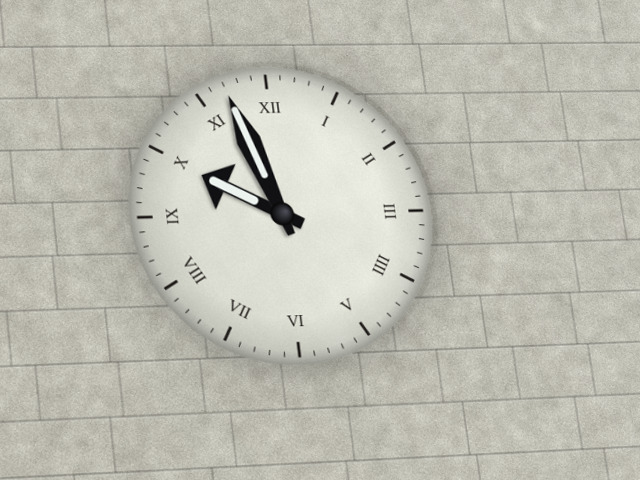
9:57
